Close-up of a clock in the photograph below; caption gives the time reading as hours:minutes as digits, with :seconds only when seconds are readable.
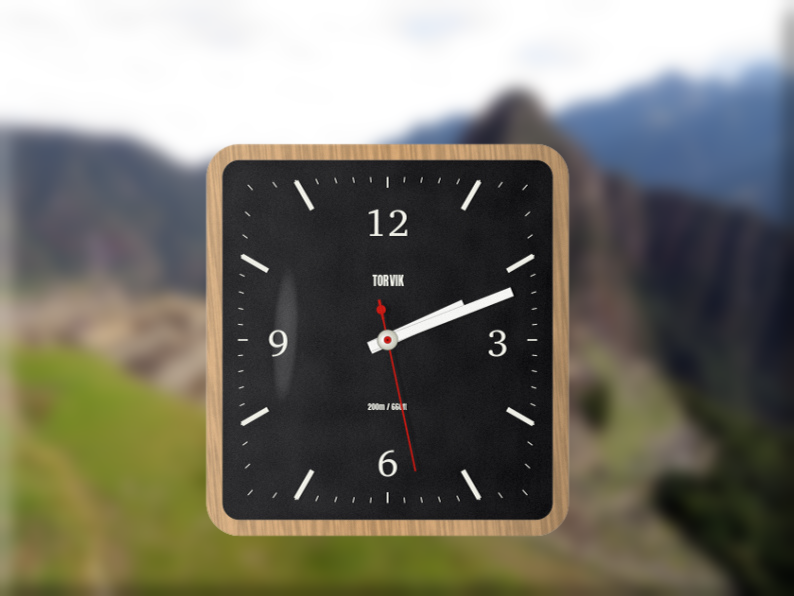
2:11:28
